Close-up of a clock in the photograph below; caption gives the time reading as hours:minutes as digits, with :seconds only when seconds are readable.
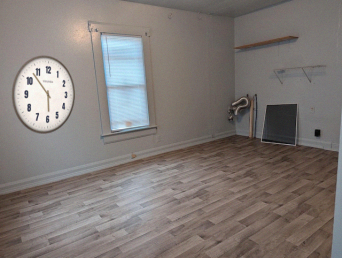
5:53
